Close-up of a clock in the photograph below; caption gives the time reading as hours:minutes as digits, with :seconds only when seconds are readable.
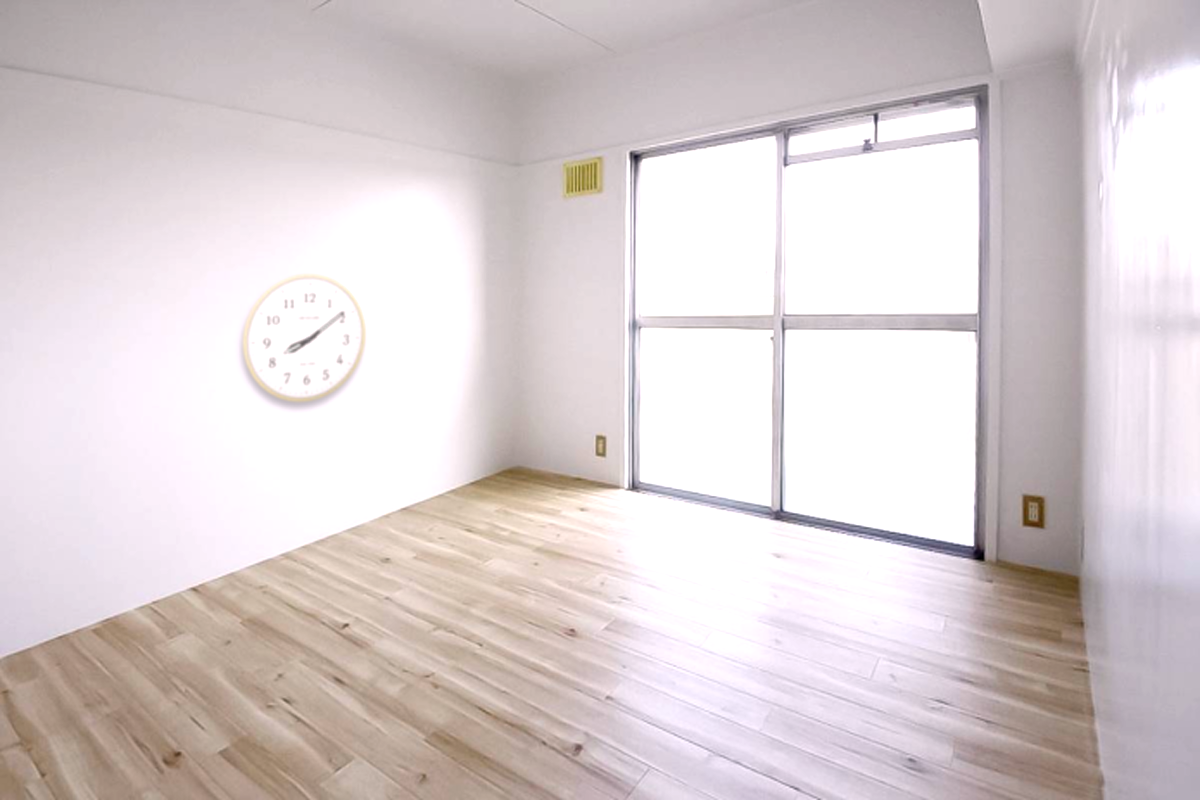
8:09
